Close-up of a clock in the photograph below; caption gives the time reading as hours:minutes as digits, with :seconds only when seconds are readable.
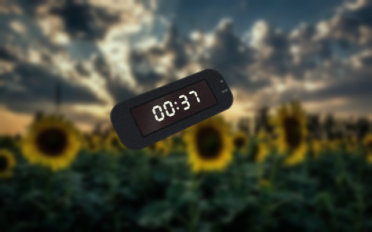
0:37
